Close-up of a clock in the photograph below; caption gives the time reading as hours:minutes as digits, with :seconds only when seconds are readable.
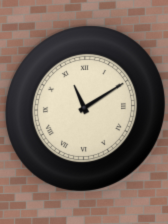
11:10
